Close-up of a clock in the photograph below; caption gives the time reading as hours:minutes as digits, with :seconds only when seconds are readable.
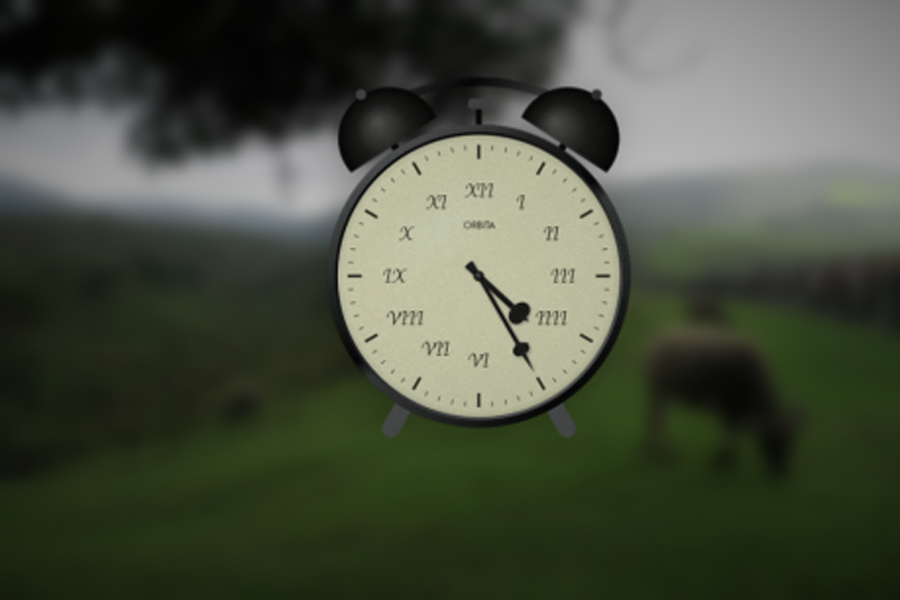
4:25
